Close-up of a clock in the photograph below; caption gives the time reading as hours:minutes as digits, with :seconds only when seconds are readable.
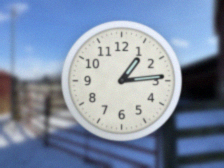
1:14
